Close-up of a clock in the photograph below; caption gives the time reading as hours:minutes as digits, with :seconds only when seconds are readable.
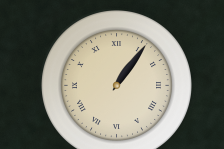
1:06
